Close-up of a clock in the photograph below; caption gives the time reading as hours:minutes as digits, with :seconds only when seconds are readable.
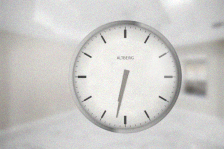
6:32
